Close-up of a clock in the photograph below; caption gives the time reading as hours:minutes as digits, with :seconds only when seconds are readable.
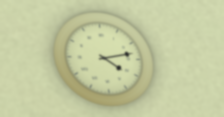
4:13
